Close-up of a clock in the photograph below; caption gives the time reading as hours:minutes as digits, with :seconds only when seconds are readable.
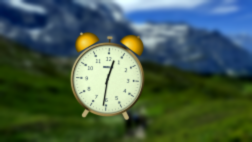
12:31
